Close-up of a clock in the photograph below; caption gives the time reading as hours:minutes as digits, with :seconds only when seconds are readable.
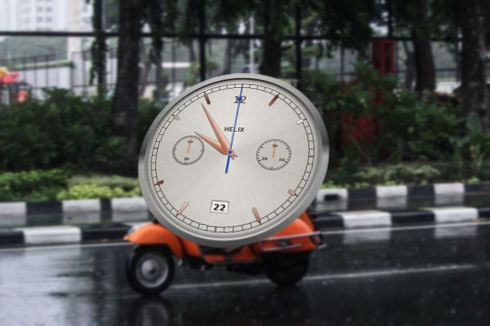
9:54
